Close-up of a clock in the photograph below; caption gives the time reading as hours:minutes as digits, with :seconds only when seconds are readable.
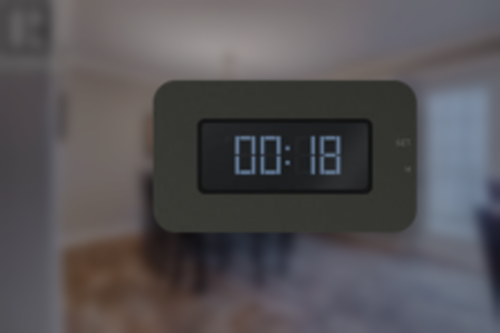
0:18
